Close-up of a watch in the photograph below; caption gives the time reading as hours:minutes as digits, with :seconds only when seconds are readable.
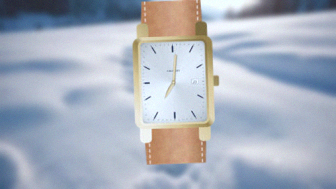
7:01
